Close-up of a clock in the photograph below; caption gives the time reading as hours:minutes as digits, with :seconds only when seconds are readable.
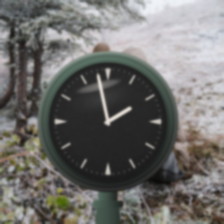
1:58
